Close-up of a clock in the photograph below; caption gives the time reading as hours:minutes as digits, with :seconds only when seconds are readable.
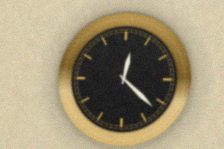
12:22
